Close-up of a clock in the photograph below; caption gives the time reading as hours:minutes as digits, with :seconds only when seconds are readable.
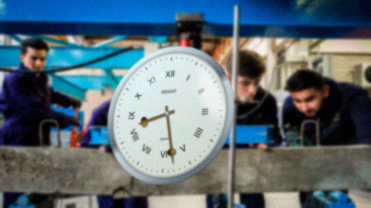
8:28
